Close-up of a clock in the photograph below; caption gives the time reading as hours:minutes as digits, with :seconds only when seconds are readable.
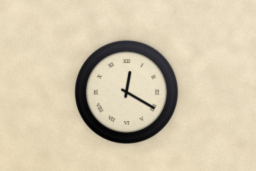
12:20
